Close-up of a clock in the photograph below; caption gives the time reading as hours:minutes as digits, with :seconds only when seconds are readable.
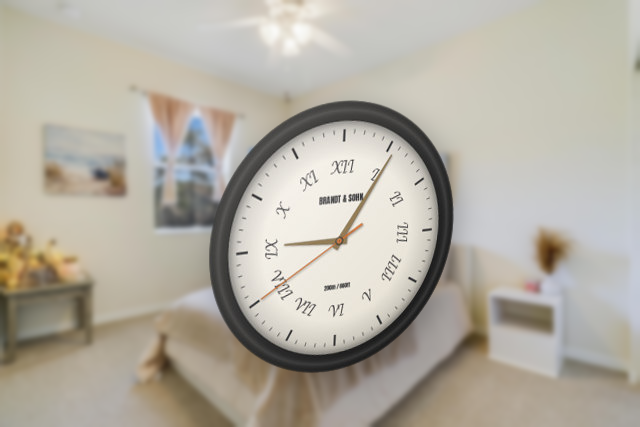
9:05:40
